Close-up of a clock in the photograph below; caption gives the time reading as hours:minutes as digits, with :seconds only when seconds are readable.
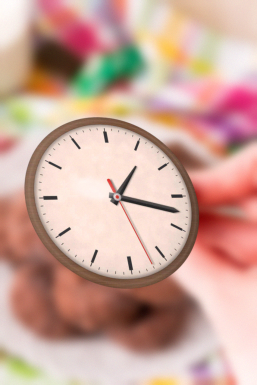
1:17:27
